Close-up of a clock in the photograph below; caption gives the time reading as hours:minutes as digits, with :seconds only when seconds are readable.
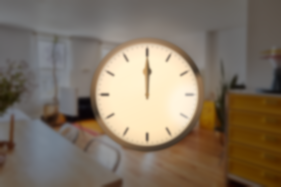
12:00
